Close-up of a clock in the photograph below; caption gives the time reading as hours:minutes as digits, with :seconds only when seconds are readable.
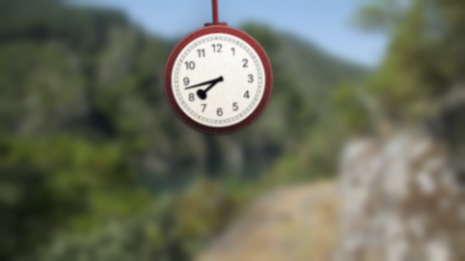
7:43
